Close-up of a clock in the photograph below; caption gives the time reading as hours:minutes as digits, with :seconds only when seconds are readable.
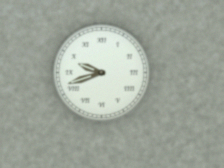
9:42
